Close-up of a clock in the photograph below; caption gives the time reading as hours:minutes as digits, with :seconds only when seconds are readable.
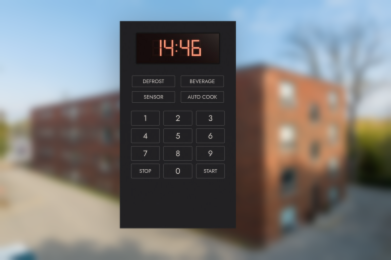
14:46
